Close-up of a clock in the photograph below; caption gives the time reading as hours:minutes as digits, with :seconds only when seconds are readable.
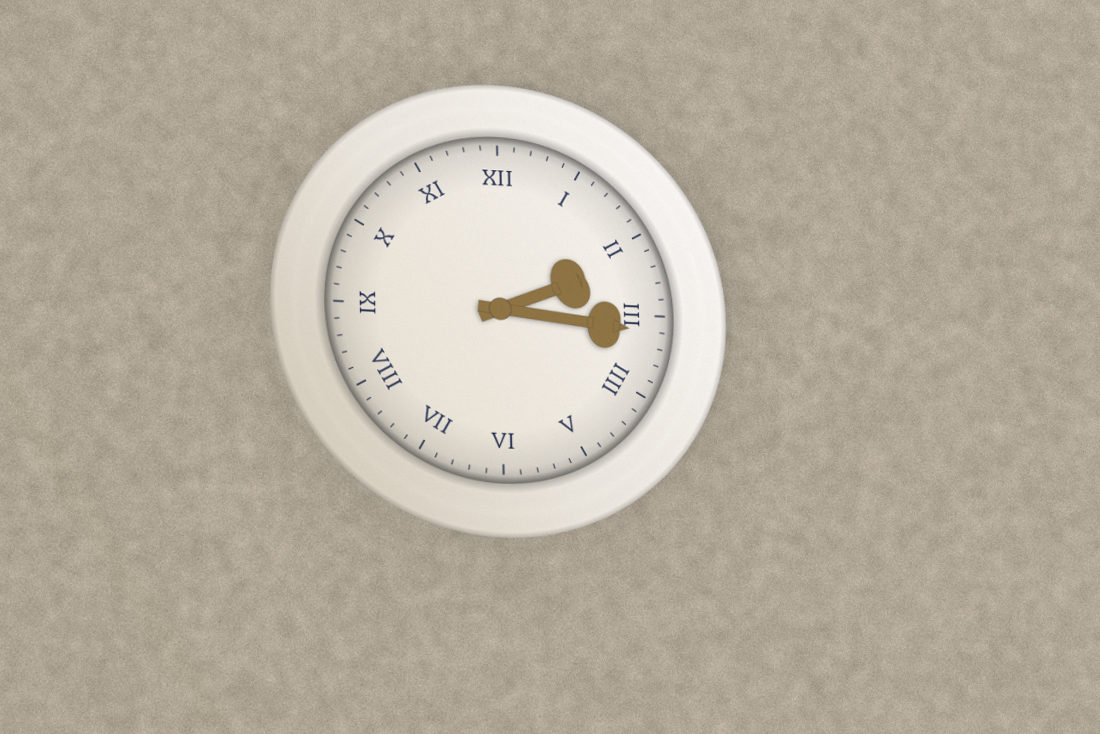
2:16
